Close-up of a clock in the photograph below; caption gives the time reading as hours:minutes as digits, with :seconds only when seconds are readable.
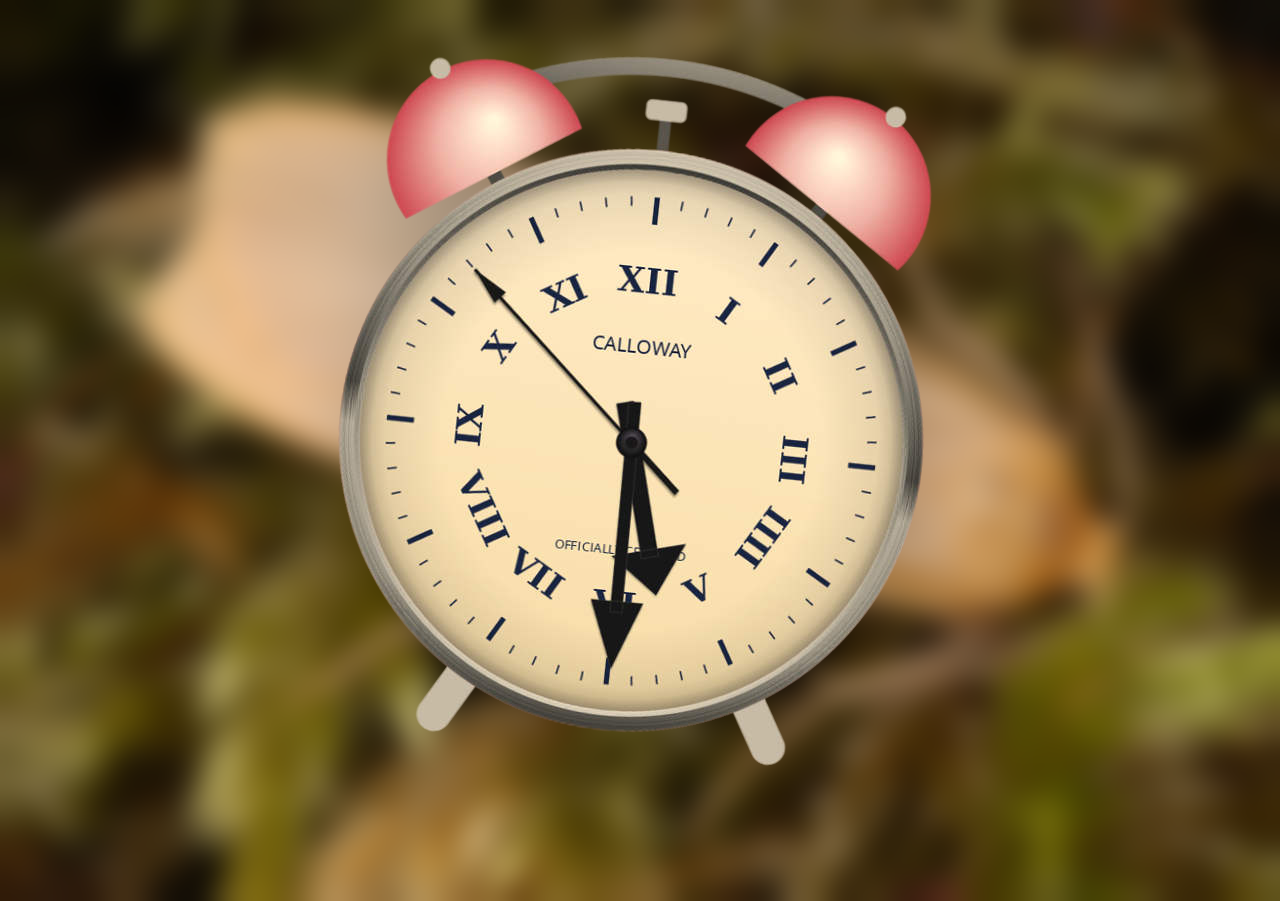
5:29:52
